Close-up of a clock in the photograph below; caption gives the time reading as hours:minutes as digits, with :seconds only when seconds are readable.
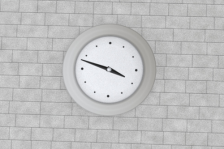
3:48
